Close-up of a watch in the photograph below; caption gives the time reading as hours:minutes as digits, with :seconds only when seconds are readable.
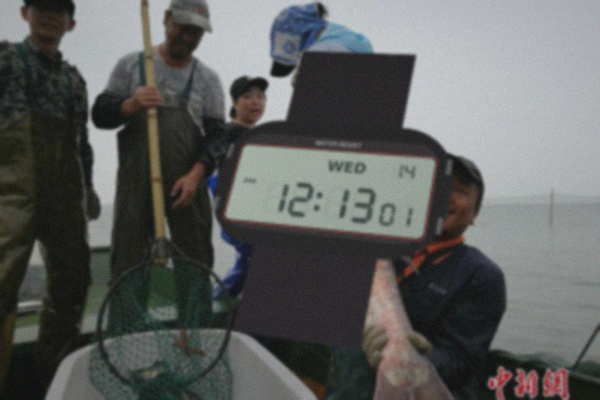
12:13:01
